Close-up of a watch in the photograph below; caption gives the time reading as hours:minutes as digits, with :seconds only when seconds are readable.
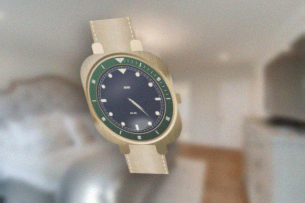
4:23
